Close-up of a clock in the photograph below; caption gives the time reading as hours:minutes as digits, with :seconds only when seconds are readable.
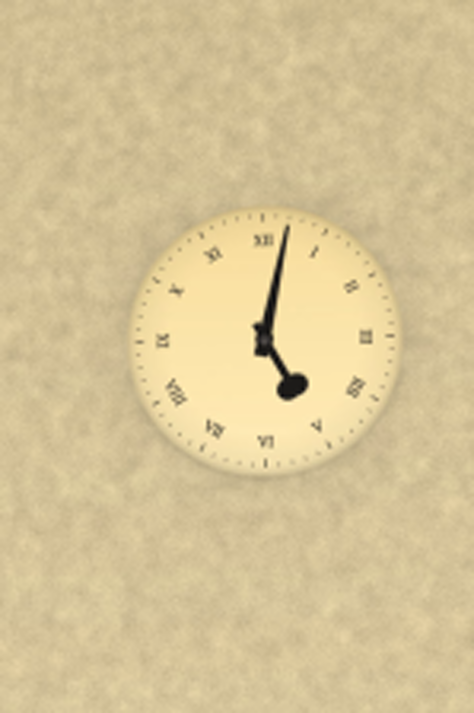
5:02
